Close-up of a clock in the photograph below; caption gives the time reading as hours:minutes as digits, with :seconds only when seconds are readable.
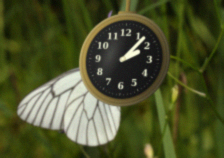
2:07
